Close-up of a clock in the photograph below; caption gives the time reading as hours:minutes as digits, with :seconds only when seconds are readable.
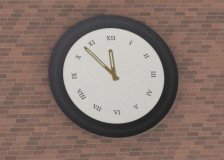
11:53
